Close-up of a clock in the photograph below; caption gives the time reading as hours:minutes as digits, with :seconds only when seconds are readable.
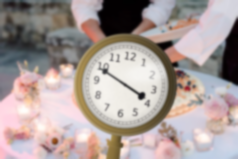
3:49
